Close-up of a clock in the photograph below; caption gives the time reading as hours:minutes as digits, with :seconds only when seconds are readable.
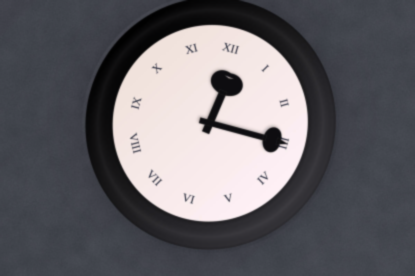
12:15
